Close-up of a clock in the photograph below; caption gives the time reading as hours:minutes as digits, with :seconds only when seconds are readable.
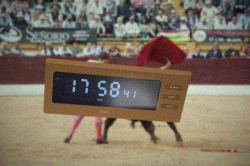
17:58:41
